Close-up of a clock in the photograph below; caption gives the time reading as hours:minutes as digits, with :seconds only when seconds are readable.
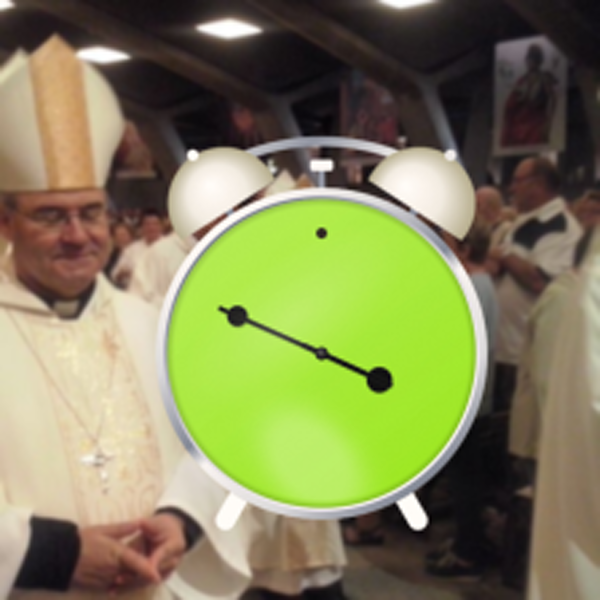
3:49
